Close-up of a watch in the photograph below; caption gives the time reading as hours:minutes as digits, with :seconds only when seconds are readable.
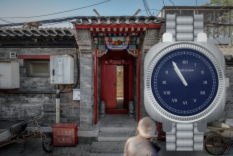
10:55
